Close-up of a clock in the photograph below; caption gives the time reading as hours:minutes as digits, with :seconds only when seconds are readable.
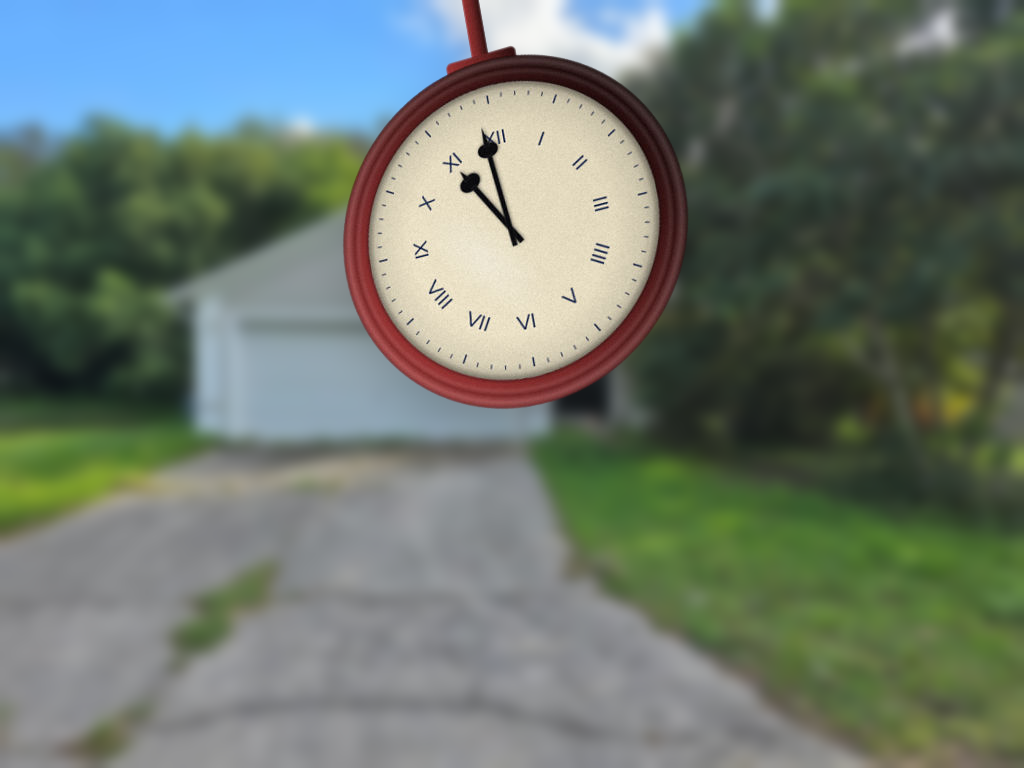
10:59
